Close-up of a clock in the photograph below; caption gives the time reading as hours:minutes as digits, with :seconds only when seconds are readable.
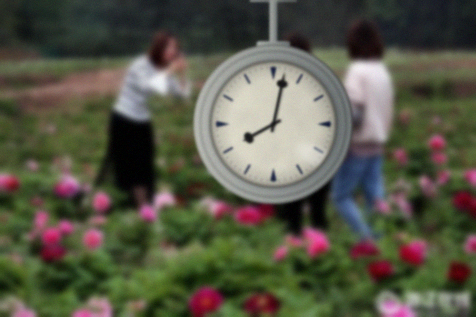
8:02
